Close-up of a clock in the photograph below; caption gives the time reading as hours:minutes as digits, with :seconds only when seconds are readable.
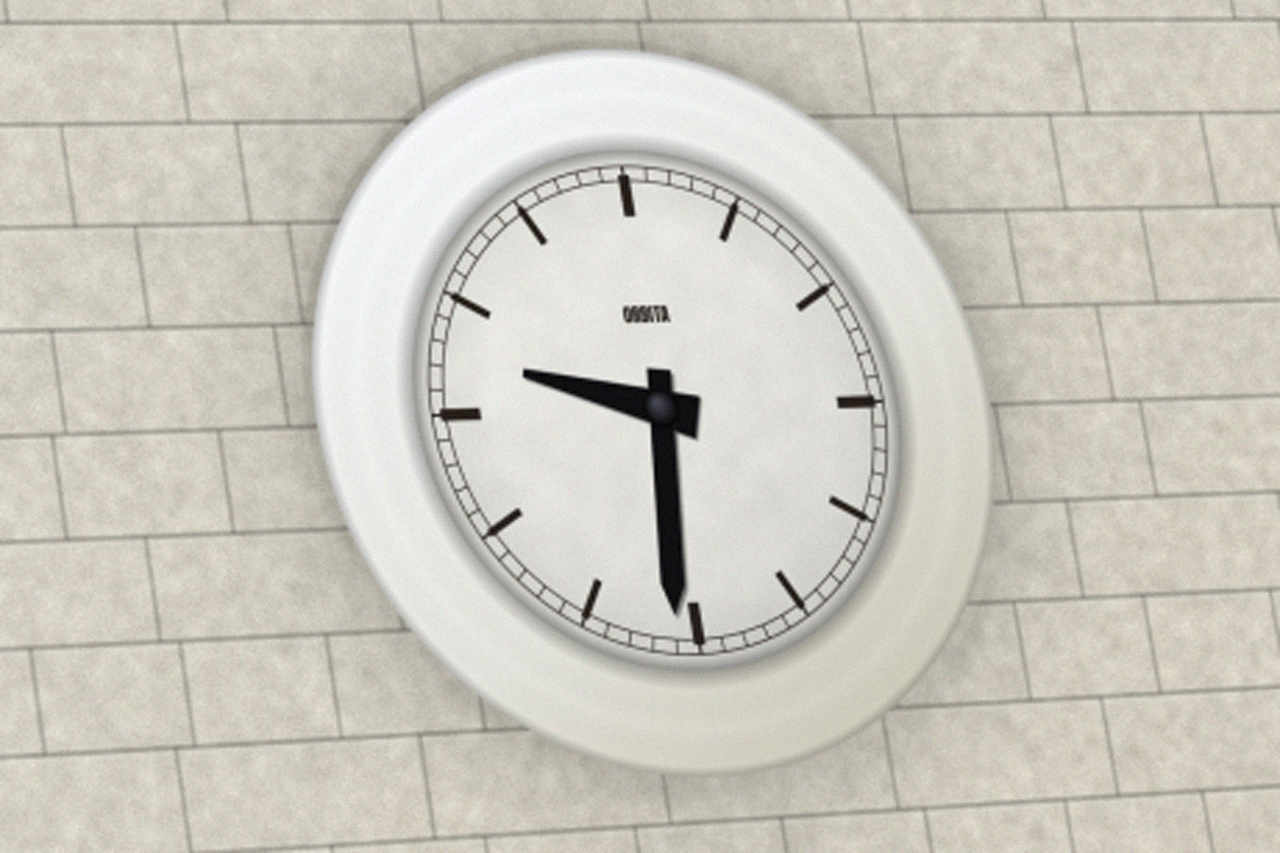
9:31
